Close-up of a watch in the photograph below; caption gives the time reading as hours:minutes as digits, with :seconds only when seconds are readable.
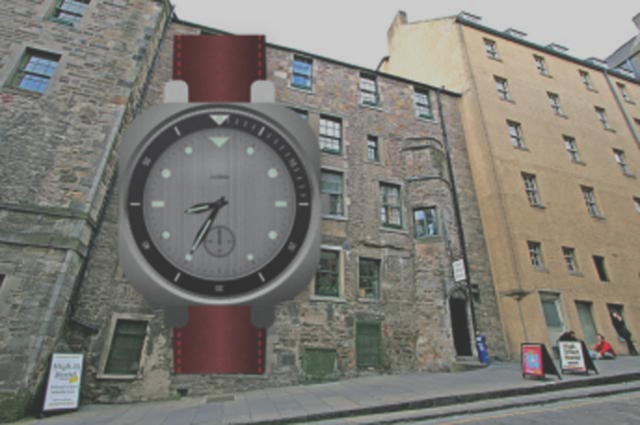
8:35
